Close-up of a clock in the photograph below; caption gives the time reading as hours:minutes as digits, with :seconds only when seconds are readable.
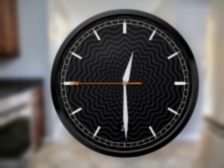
12:29:45
